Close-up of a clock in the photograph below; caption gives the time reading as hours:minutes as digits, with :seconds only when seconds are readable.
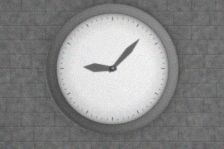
9:07
